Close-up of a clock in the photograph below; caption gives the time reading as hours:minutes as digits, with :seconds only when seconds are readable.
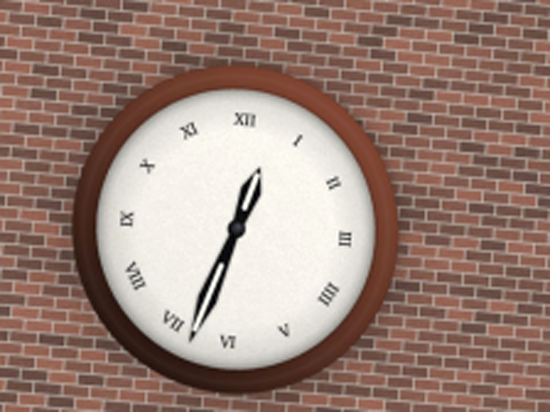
12:33
